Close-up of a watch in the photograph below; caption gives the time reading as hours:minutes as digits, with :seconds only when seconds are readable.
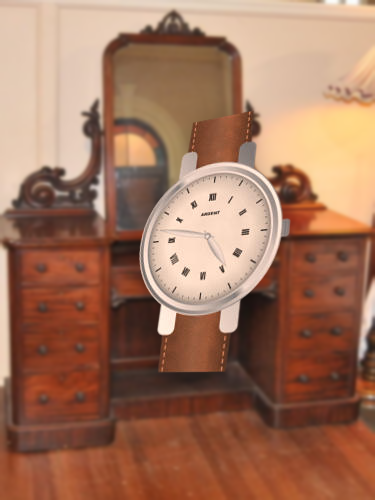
4:47
